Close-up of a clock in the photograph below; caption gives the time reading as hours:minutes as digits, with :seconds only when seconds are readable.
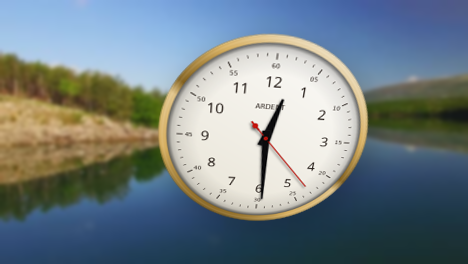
12:29:23
